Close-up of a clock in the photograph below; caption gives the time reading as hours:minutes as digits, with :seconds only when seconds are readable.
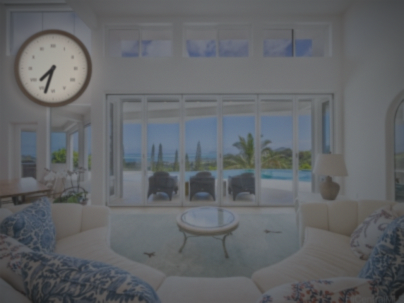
7:33
